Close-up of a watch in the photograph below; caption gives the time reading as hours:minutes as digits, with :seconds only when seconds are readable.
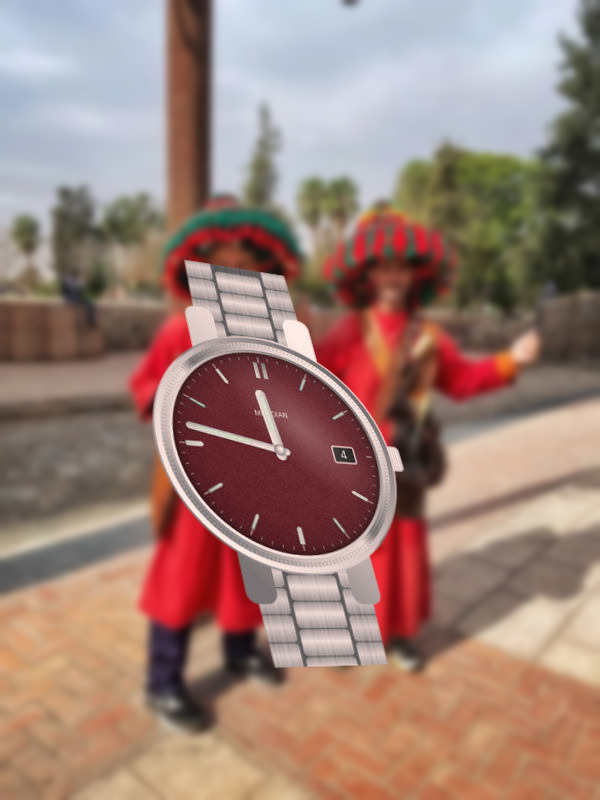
11:47
